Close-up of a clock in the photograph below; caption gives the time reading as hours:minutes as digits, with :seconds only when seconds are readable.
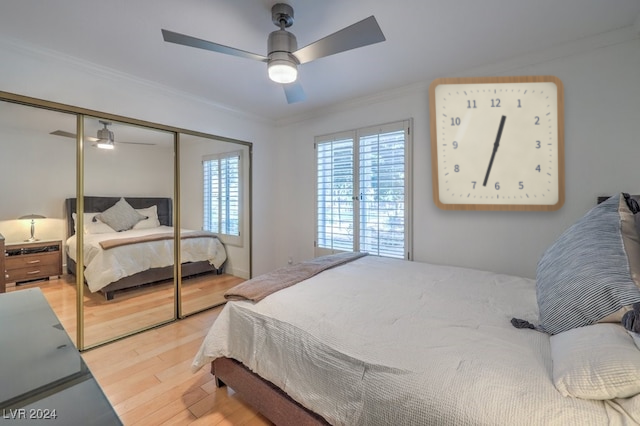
12:33
